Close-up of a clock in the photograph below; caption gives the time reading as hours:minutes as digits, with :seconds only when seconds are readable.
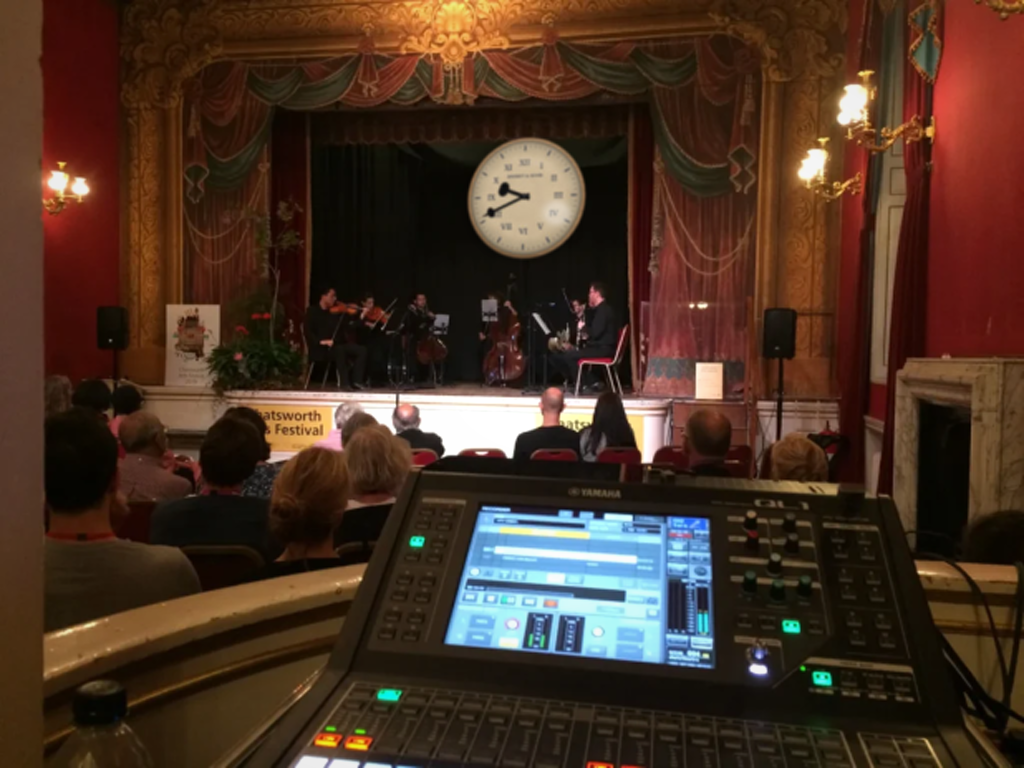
9:41
